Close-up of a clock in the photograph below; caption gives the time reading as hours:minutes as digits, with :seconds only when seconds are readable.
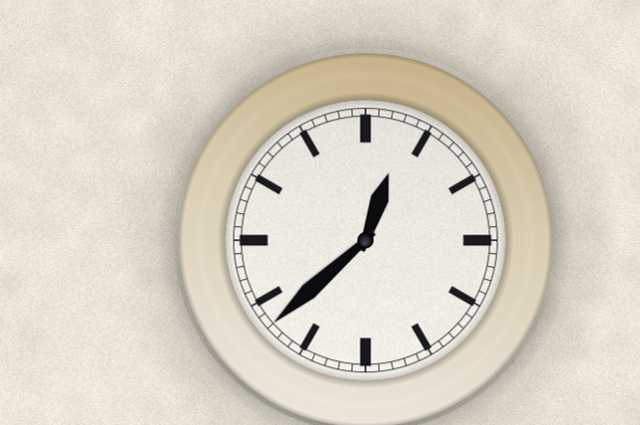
12:38
